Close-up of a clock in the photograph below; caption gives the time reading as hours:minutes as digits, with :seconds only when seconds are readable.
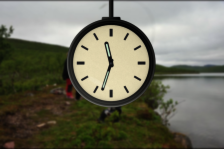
11:33
